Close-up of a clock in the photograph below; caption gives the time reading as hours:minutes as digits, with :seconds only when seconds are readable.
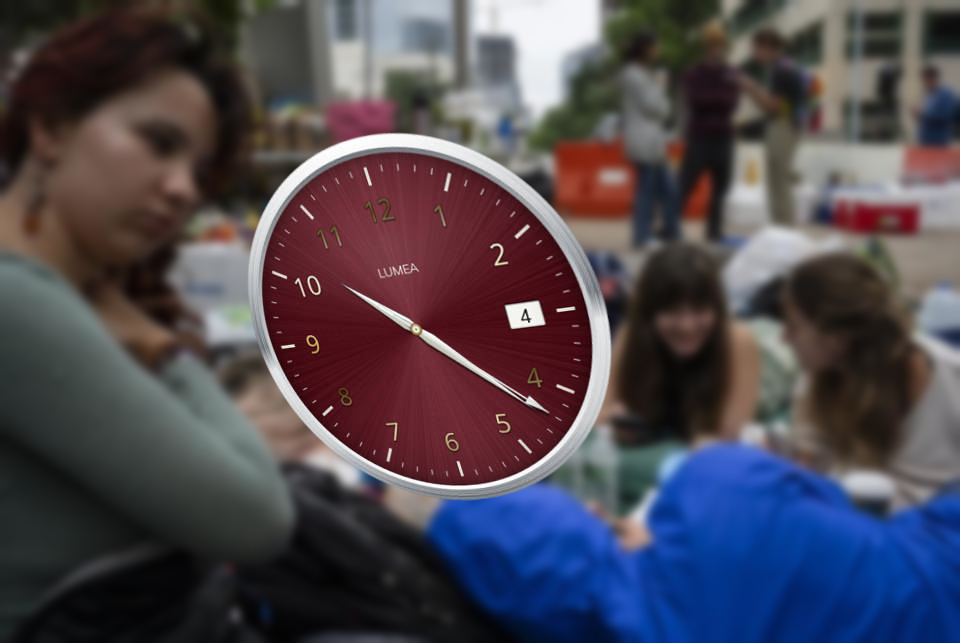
10:22:22
